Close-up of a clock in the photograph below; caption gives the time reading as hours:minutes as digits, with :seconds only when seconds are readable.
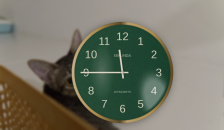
11:45
